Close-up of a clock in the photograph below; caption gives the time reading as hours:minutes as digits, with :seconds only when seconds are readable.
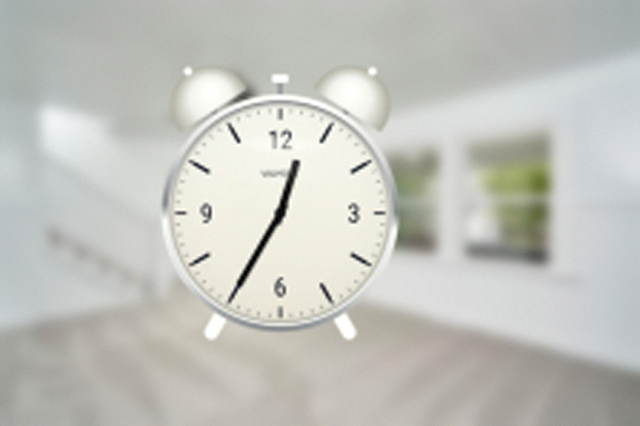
12:35
